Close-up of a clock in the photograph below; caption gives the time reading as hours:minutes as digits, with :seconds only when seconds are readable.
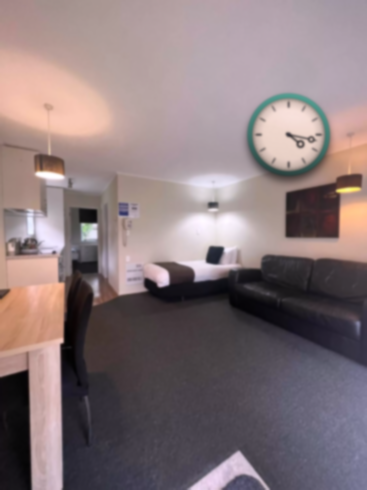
4:17
